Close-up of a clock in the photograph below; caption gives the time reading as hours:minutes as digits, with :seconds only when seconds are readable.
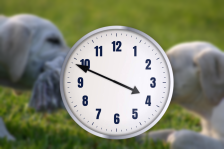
3:49
